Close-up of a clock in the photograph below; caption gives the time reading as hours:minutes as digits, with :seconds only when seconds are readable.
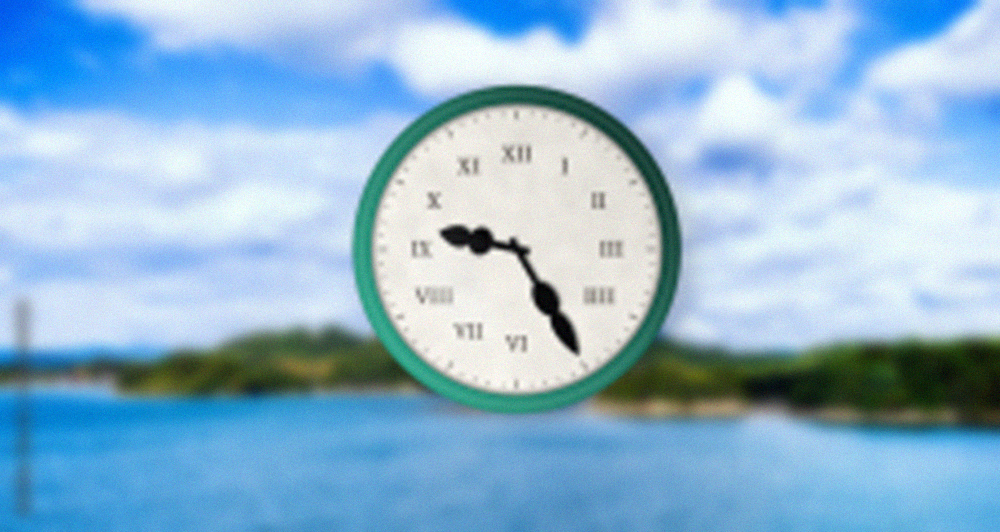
9:25
